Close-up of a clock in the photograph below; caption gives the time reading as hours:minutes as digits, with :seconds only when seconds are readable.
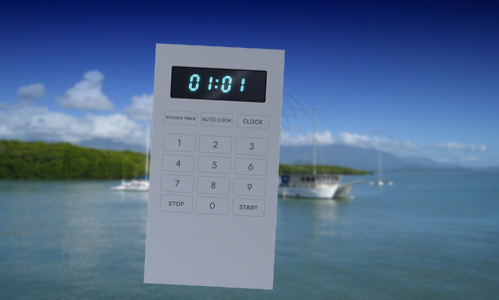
1:01
